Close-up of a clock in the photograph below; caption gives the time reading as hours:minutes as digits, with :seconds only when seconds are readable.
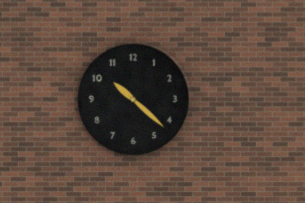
10:22
